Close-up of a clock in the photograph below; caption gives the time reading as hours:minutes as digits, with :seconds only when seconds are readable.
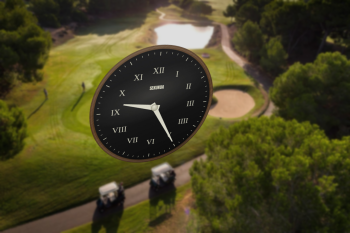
9:25
